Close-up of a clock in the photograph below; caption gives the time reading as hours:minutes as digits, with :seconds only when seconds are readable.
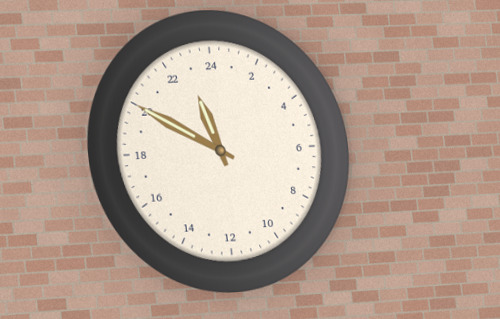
22:50
